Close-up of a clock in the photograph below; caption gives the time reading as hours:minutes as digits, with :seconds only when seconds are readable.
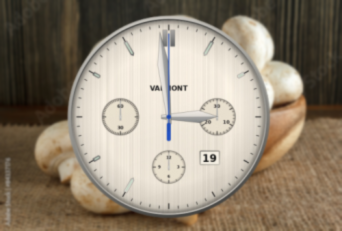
2:59
